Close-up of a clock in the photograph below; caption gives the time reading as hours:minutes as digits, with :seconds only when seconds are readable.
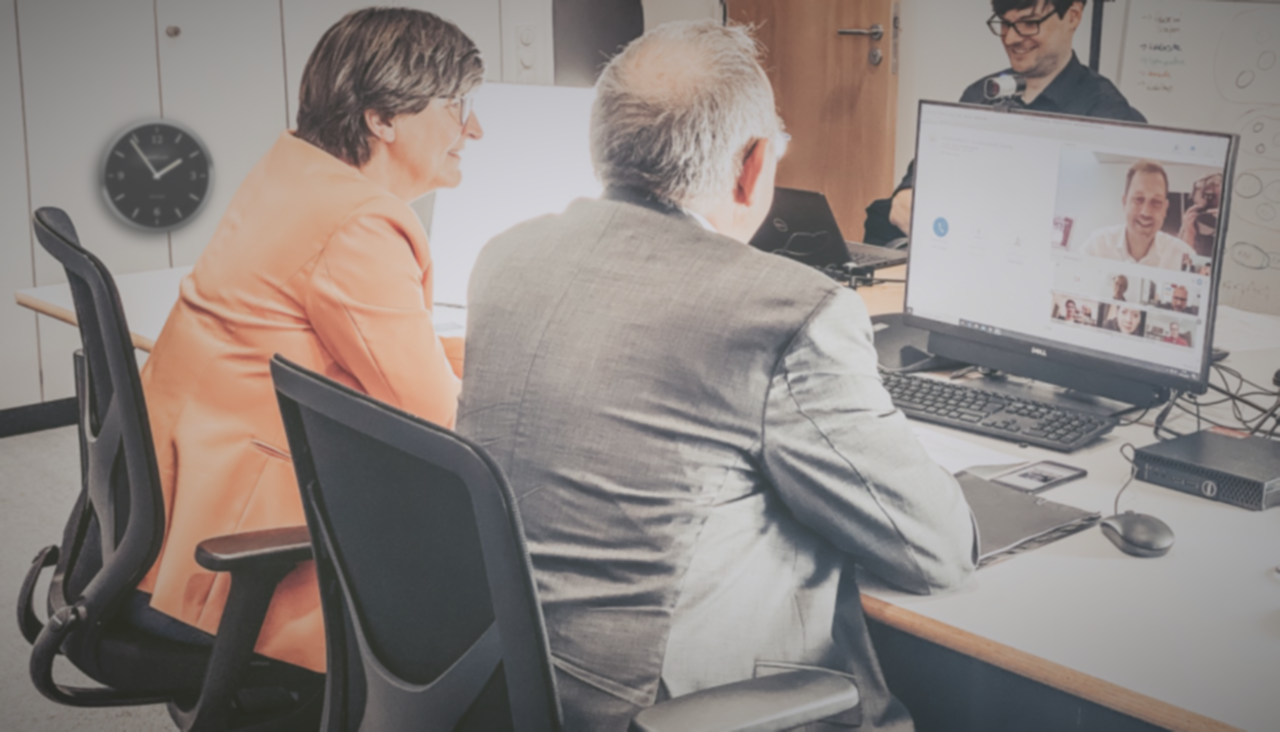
1:54
